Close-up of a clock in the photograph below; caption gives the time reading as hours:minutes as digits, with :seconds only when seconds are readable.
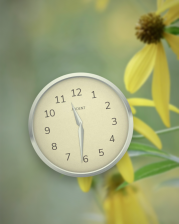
11:31
